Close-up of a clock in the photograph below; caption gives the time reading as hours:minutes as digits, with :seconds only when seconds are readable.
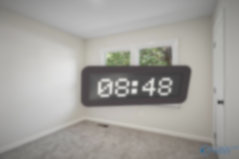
8:48
